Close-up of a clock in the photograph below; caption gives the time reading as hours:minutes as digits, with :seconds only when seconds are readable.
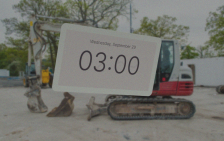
3:00
